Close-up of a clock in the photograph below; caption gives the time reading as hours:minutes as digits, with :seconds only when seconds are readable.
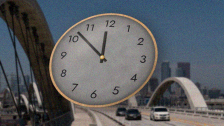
11:52
